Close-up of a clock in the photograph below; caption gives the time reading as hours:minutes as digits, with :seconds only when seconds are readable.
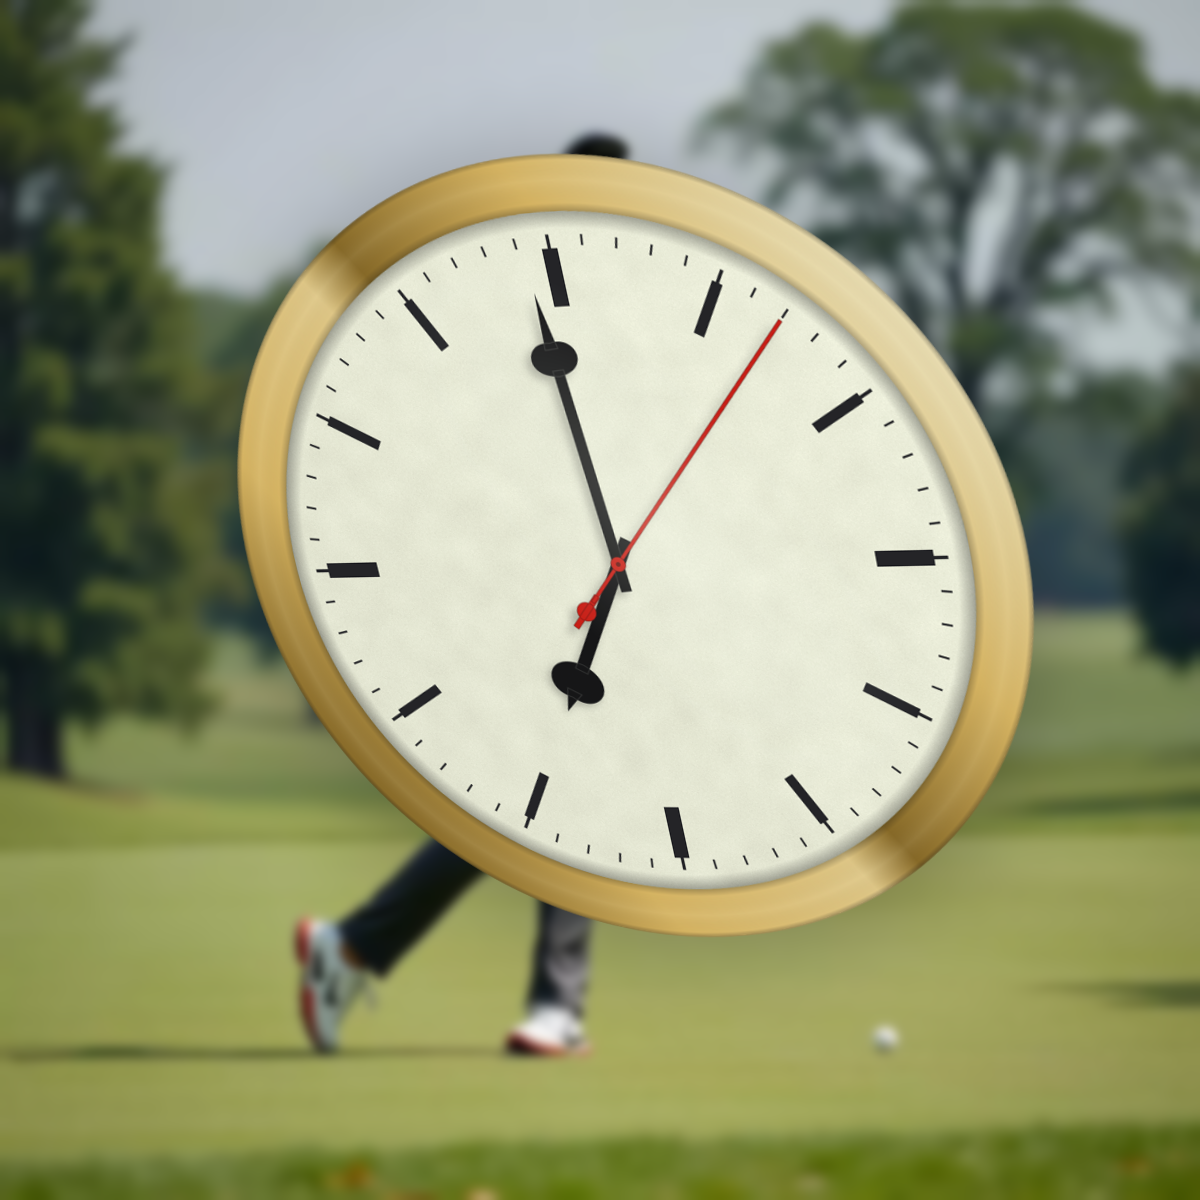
6:59:07
